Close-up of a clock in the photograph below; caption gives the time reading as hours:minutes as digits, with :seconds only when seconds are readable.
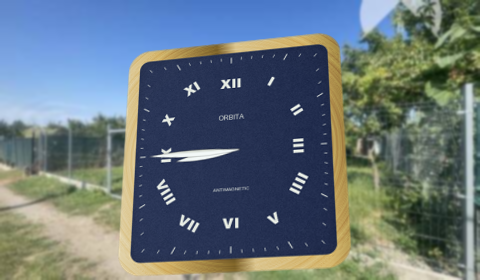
8:45
